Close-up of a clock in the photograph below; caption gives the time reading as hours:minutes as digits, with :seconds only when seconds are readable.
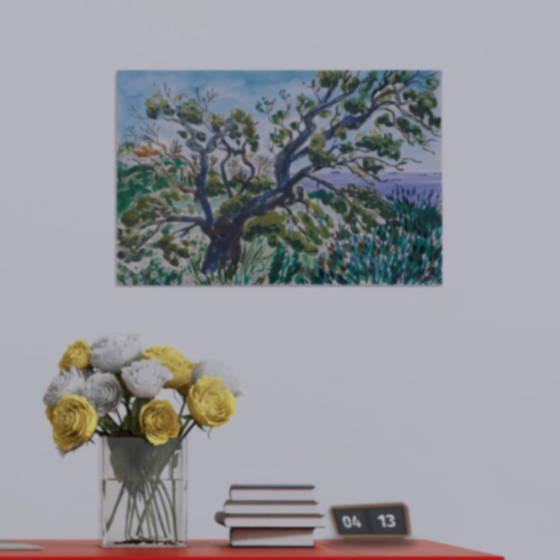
4:13
